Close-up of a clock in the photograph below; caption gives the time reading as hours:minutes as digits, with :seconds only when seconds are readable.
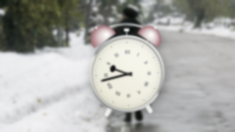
9:43
